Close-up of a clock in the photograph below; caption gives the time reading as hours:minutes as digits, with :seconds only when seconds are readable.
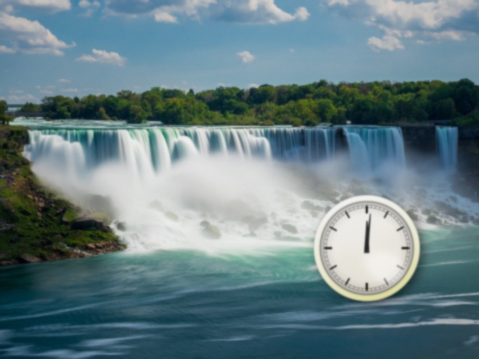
12:01
